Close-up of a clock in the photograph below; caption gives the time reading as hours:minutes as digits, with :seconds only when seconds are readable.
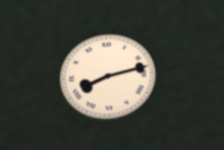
8:13
